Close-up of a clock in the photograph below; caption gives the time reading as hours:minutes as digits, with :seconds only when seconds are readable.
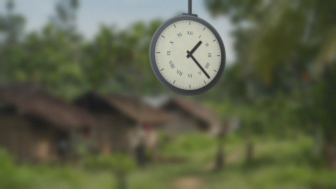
1:23
